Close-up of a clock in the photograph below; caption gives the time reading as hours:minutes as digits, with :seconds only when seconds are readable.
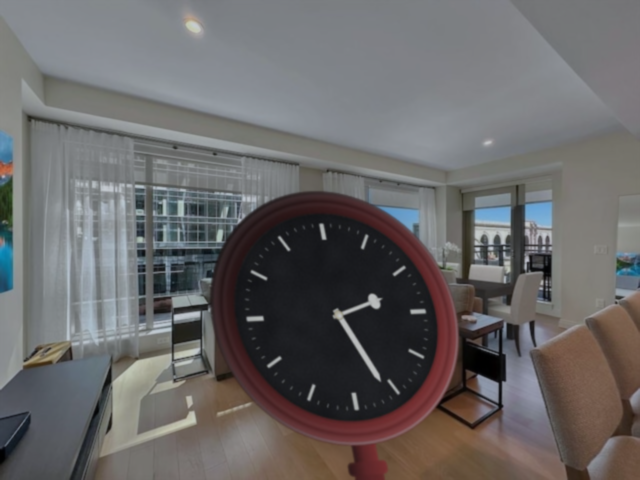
2:26
